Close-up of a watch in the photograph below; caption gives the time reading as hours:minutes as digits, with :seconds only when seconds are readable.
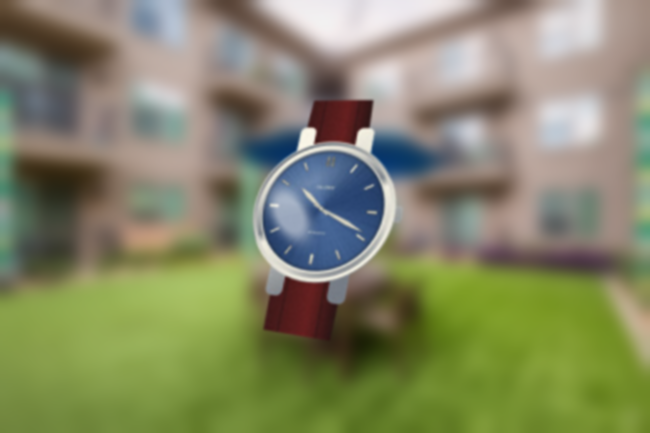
10:19
